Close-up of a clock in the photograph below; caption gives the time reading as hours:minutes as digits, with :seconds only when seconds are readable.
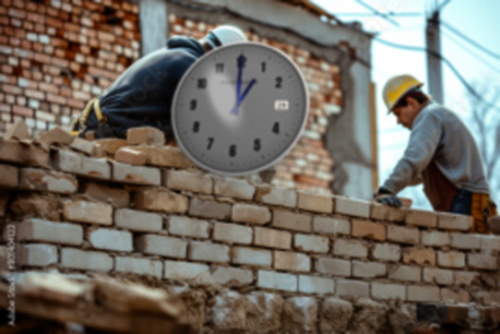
1:00
